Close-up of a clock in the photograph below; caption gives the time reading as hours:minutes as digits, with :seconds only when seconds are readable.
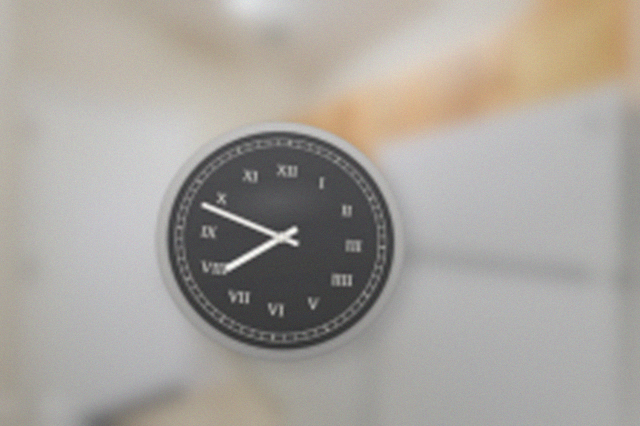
7:48
